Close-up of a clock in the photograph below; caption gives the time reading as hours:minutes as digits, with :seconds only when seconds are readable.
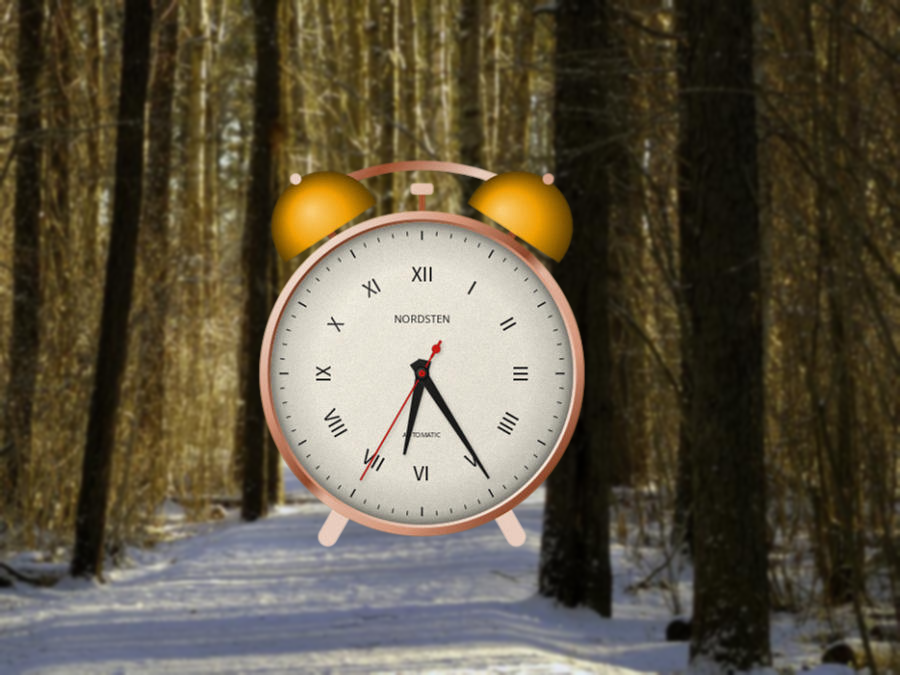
6:24:35
